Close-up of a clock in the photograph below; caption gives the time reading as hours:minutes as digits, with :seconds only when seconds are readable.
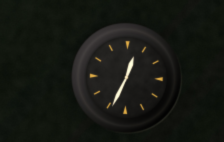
12:34
